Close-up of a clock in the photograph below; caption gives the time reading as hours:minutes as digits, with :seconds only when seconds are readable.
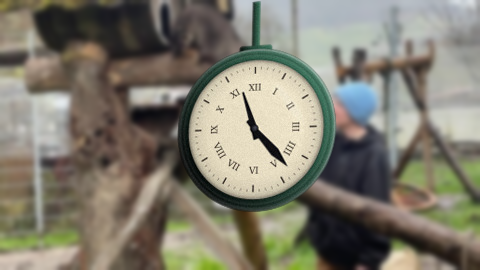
11:23
